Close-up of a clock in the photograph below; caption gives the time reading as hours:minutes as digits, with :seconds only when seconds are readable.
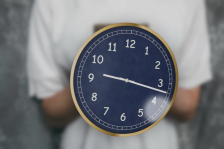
9:17
